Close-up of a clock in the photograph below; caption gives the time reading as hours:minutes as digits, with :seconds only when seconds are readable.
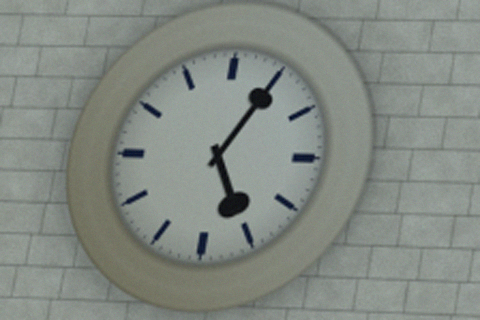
5:05
